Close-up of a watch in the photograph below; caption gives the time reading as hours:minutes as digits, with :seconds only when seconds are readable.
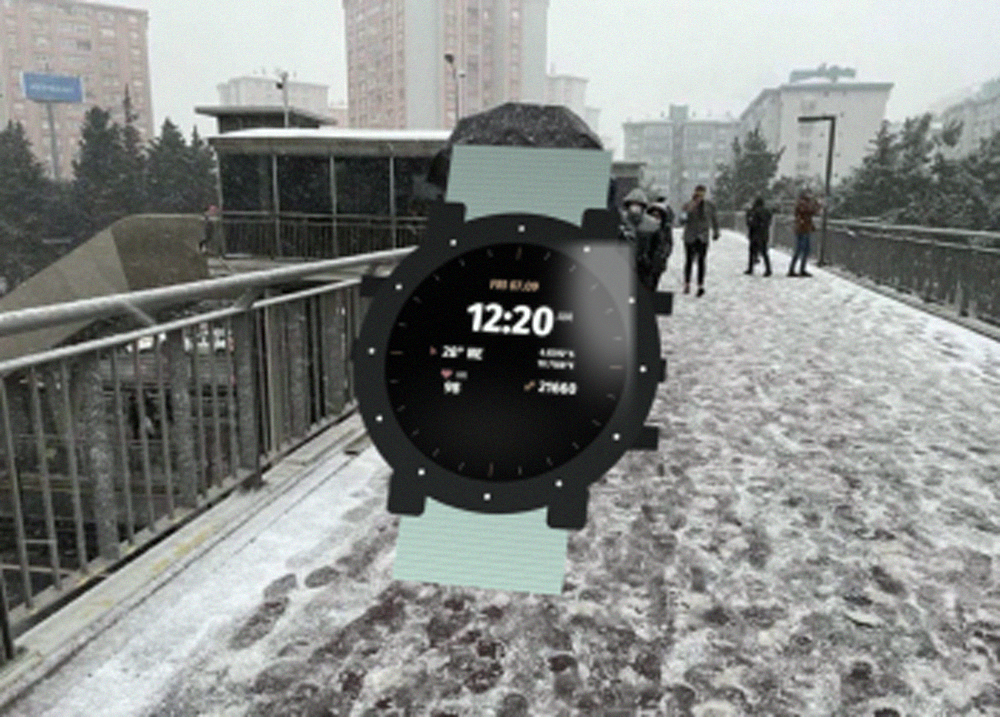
12:20
